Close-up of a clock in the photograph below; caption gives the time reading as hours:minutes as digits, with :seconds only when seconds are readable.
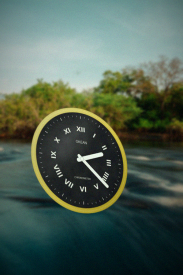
2:22
